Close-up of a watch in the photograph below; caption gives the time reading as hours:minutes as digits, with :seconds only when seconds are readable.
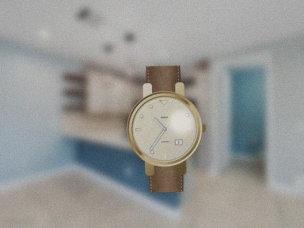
10:36
